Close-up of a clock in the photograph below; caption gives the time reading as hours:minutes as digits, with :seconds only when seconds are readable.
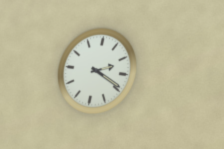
2:19
